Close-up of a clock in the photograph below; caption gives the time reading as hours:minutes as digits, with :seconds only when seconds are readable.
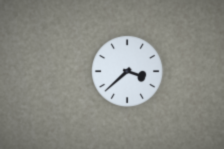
3:38
